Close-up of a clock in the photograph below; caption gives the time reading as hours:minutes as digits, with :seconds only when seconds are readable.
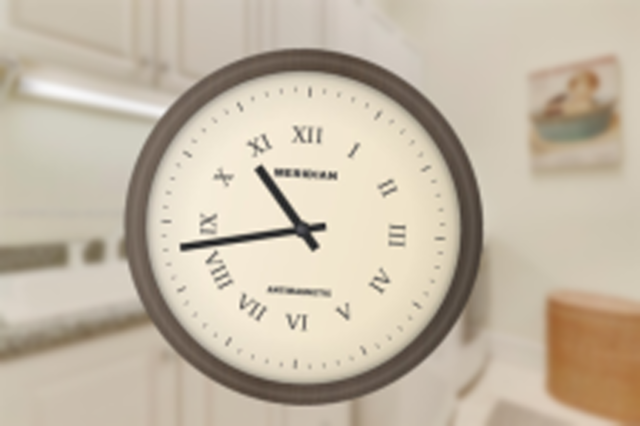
10:43
